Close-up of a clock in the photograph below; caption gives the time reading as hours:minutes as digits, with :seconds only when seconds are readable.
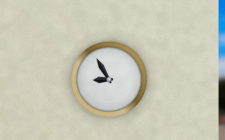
8:55
